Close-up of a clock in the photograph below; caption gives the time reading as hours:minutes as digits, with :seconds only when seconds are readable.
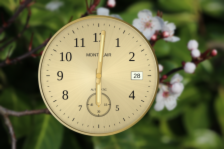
6:01
